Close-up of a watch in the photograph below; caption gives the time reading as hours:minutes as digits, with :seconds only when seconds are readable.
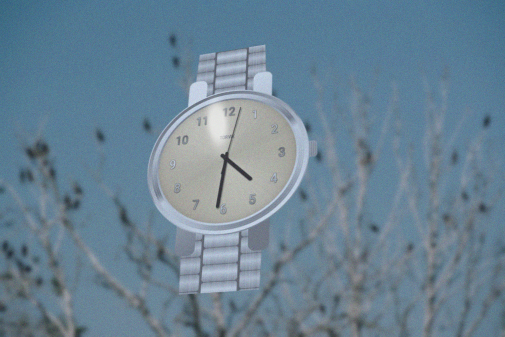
4:31:02
